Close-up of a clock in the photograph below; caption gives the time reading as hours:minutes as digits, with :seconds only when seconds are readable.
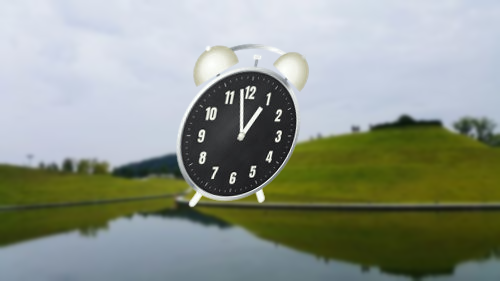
12:58
